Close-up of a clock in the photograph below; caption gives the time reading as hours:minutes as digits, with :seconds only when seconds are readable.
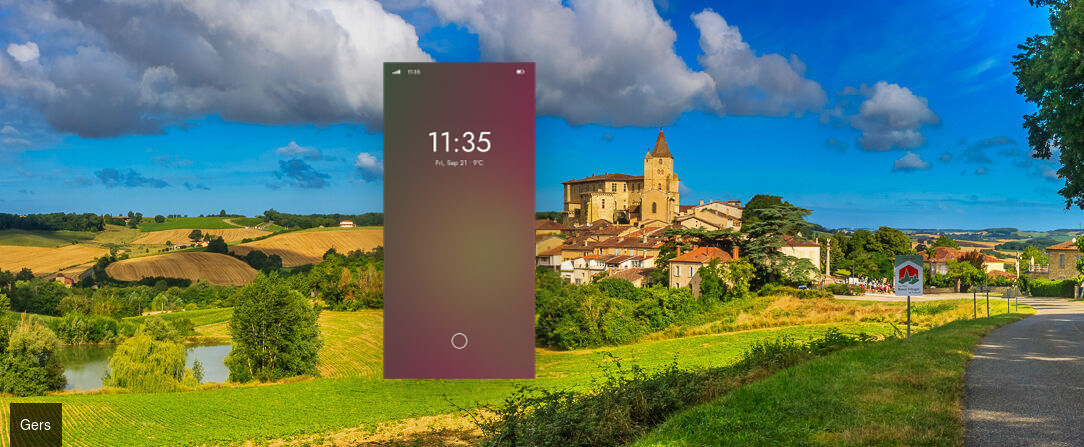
11:35
